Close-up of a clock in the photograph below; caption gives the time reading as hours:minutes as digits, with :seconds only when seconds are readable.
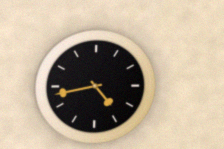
4:43
